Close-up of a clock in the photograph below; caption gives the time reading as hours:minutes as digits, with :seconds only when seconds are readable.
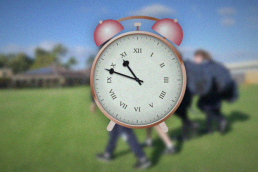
10:48
